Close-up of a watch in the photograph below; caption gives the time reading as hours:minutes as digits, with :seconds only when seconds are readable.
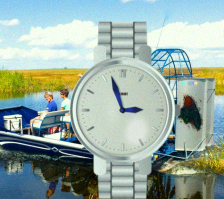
2:57
